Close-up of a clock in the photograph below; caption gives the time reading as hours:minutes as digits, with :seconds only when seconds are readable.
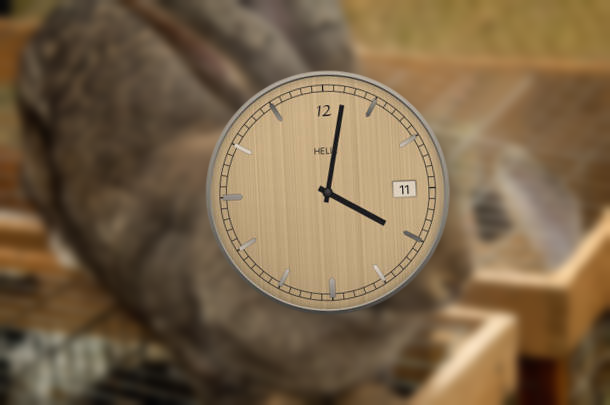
4:02
